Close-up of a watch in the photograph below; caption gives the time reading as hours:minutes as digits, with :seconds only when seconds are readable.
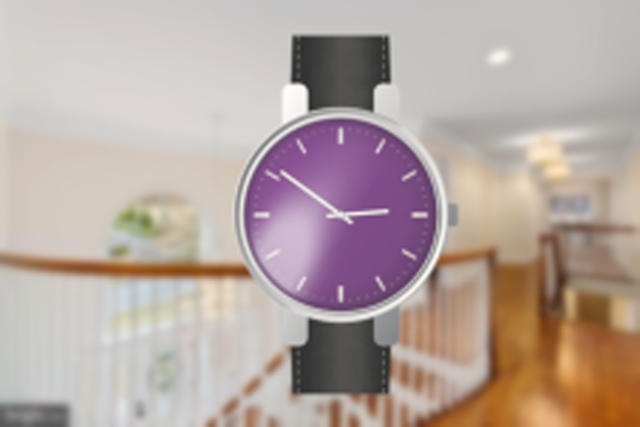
2:51
